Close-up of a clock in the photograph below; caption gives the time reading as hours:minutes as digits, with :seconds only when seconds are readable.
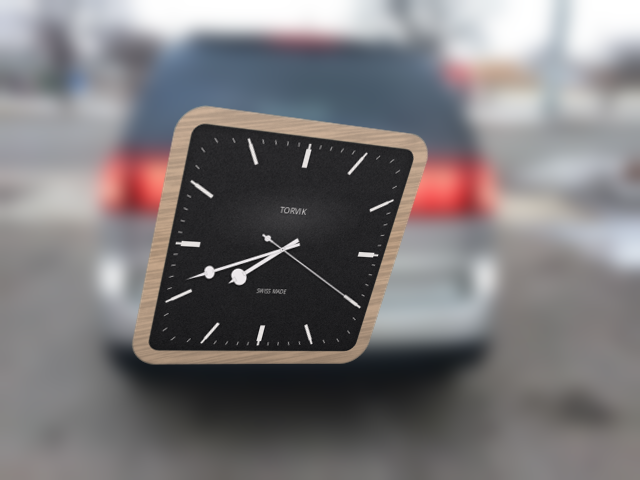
7:41:20
